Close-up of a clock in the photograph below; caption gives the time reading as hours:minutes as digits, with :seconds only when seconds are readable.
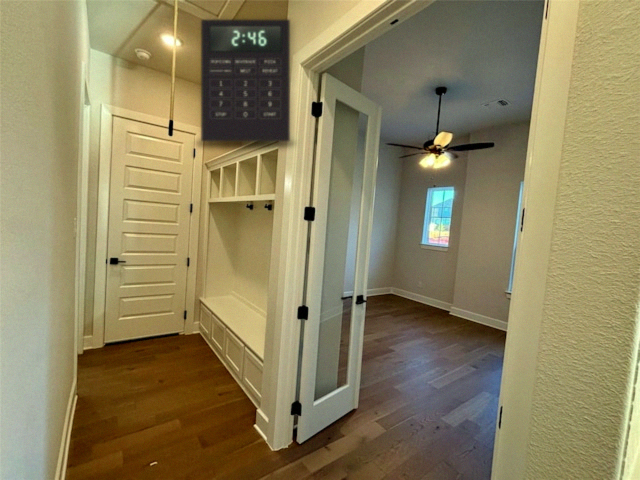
2:46
